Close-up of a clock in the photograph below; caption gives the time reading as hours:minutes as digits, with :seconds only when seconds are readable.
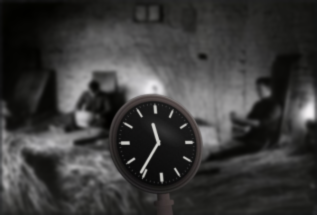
11:36
